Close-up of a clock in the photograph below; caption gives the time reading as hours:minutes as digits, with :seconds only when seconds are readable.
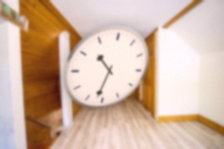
10:32
